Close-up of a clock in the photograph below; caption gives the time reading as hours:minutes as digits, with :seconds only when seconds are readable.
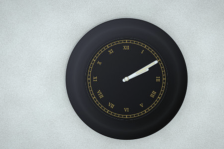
2:10
